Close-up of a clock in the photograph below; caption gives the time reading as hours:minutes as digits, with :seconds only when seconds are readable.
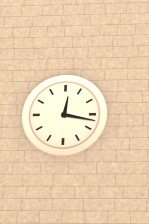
12:17
